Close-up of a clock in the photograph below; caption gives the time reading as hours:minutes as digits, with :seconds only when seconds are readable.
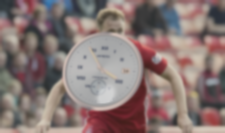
3:54
